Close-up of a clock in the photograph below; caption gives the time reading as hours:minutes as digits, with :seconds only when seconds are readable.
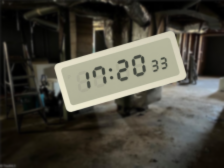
17:20:33
